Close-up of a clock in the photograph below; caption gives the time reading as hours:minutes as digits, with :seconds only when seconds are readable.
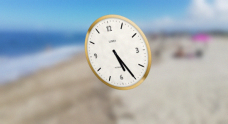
5:25
